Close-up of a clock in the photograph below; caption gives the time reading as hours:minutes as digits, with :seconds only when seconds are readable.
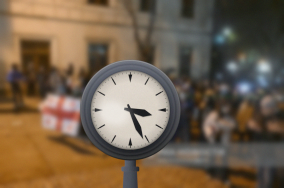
3:26
